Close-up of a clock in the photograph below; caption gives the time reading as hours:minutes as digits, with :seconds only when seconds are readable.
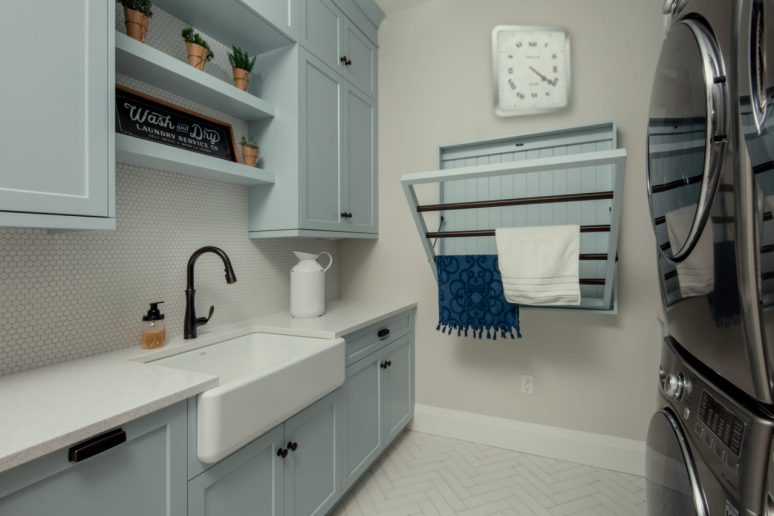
4:21
